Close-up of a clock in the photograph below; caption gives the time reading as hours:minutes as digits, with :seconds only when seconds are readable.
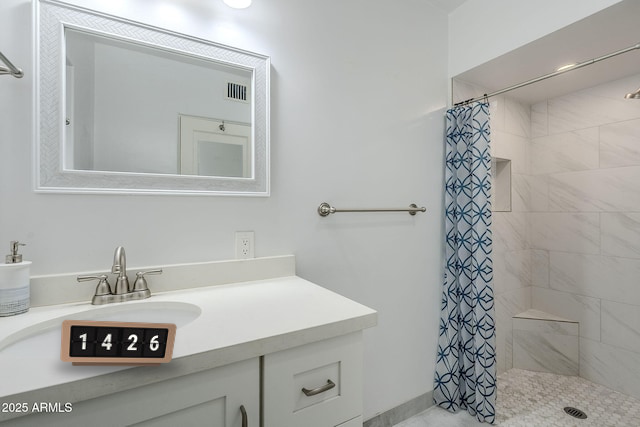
14:26
